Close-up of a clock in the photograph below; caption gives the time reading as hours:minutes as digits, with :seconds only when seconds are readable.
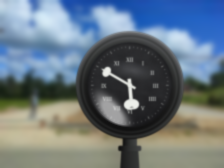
5:50
